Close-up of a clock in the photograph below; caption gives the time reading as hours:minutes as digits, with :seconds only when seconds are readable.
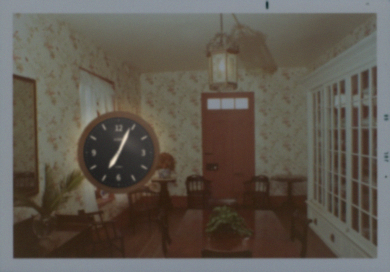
7:04
